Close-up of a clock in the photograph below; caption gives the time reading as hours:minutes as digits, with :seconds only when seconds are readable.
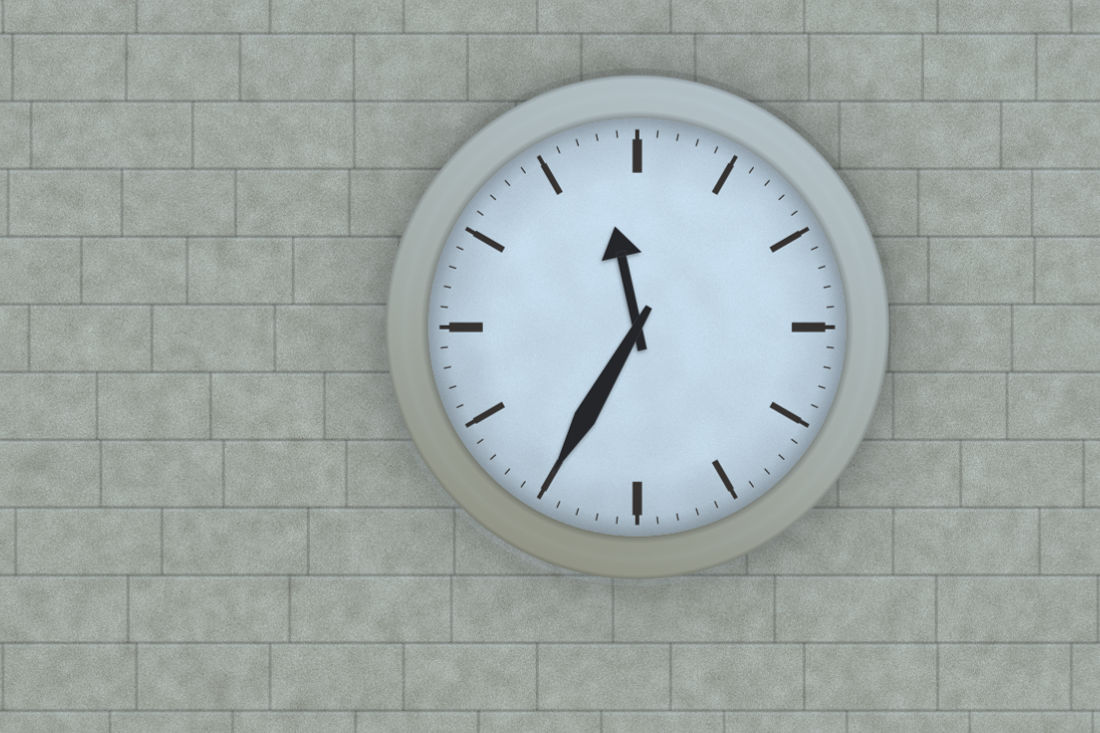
11:35
